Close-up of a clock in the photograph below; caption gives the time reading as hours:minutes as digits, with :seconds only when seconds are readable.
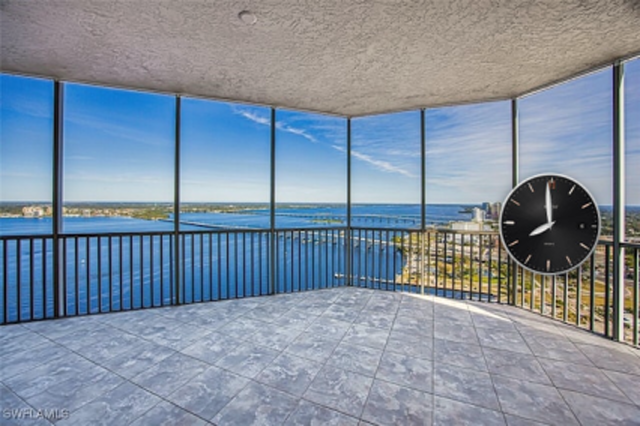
7:59
